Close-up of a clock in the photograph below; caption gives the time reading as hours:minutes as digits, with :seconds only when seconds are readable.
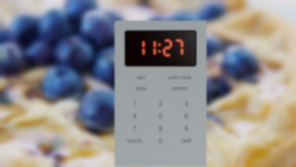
11:27
